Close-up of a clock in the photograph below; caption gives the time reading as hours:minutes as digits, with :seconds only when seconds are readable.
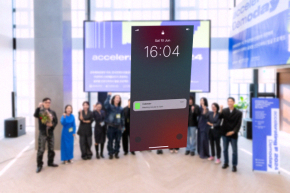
16:04
